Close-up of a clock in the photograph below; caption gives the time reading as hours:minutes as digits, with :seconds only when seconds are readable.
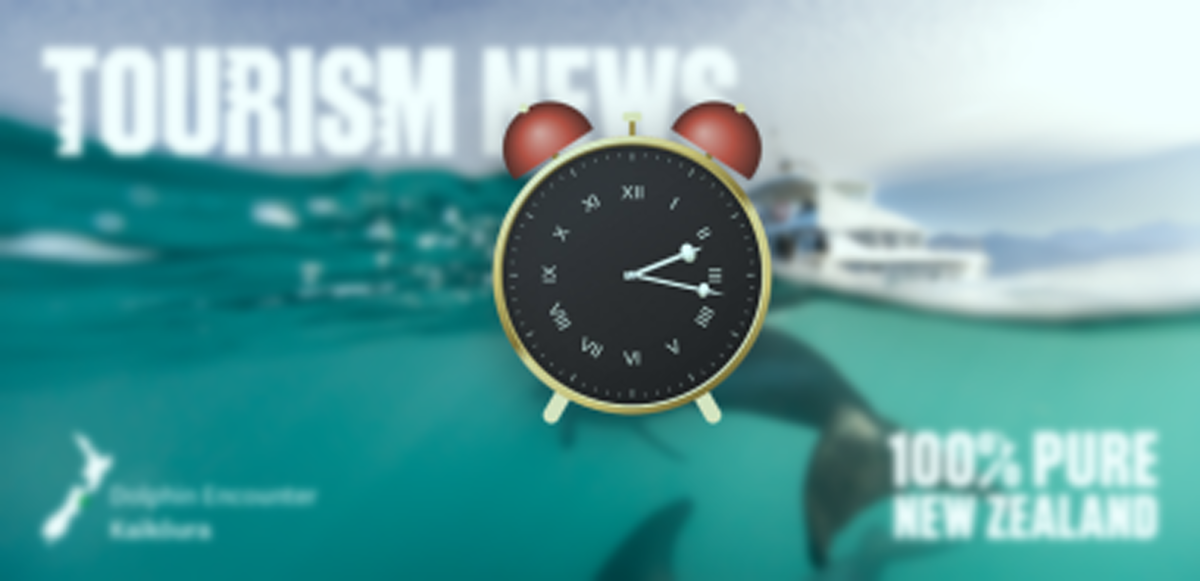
2:17
